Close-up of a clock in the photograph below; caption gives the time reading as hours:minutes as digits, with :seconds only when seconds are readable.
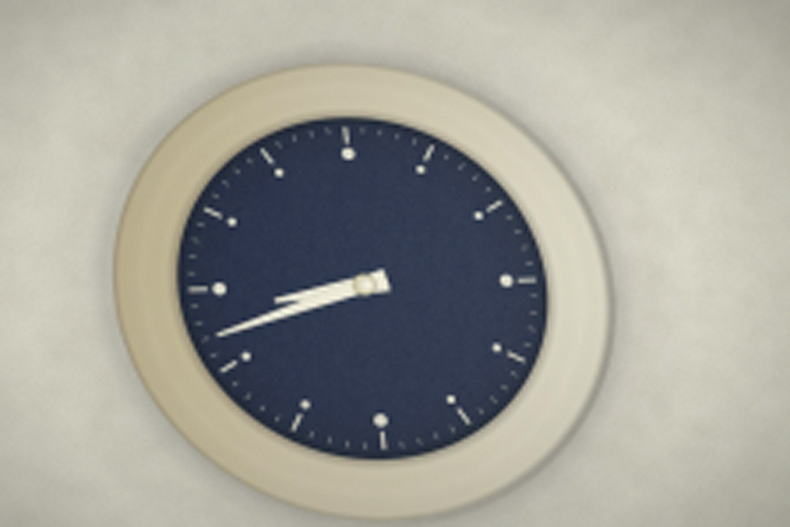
8:42
